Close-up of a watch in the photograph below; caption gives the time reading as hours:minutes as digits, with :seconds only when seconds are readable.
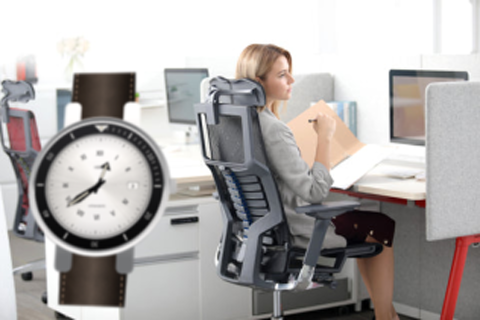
12:39
